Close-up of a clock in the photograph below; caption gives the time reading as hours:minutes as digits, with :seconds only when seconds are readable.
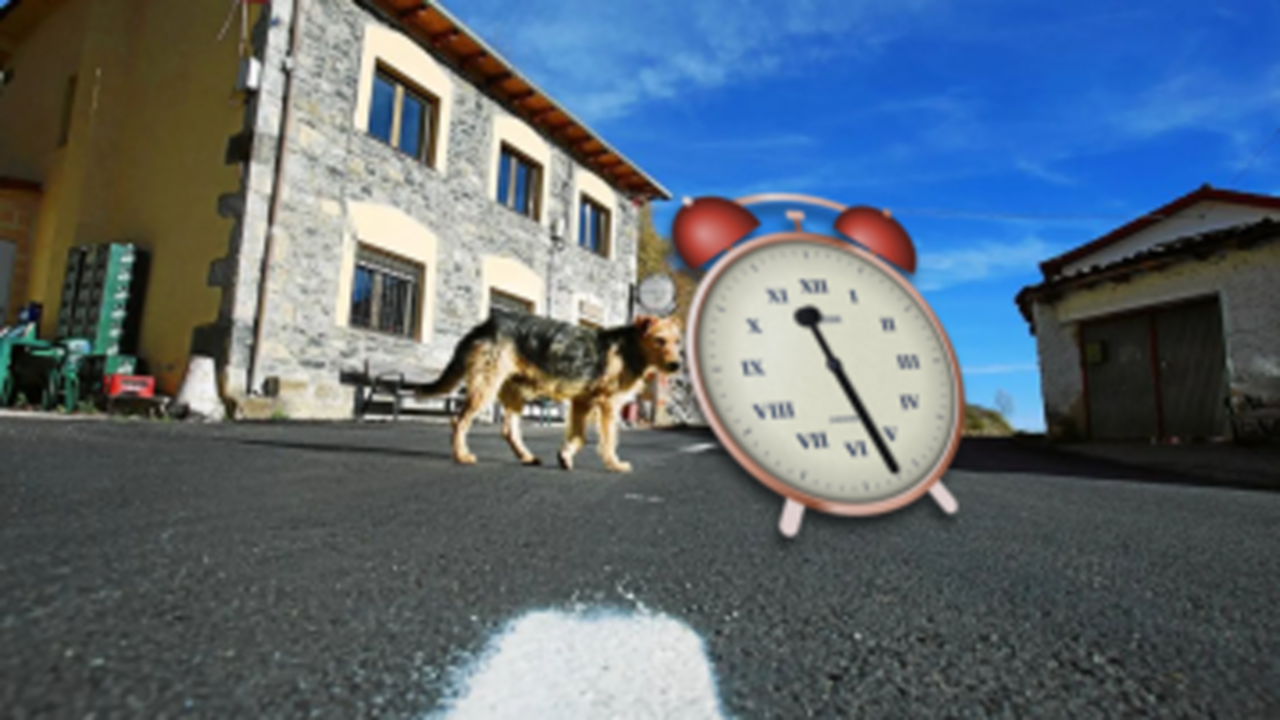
11:27
